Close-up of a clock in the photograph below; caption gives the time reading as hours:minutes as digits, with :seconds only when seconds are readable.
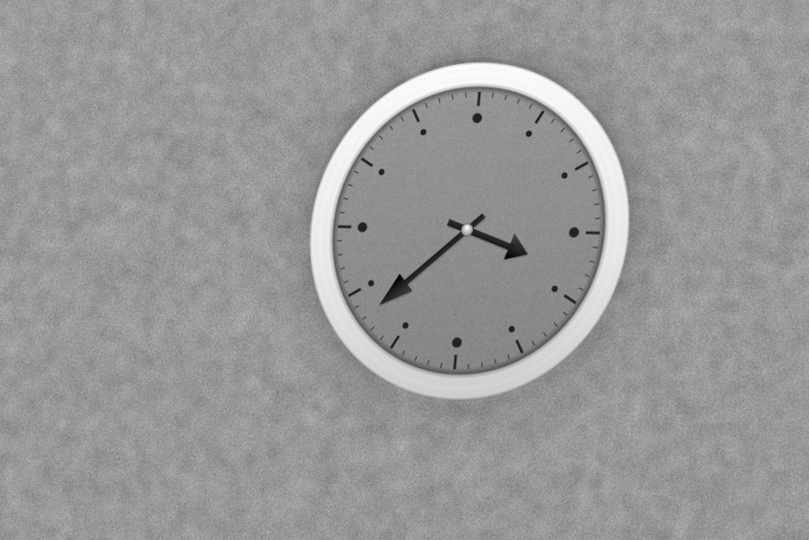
3:38
